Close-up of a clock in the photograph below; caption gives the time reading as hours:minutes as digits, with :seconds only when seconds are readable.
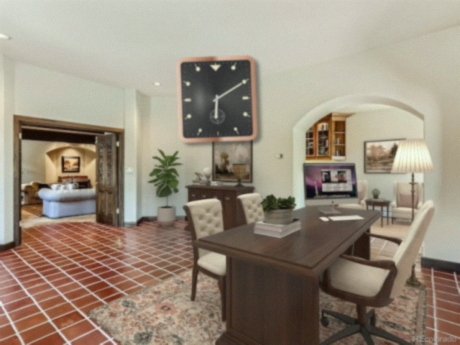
6:10
